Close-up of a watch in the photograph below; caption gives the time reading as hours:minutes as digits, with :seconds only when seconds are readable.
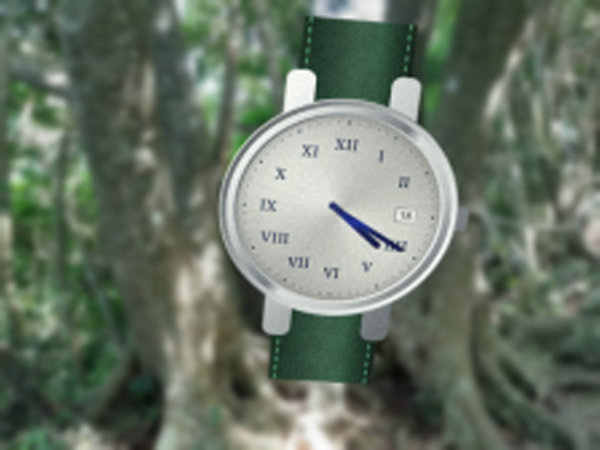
4:20
